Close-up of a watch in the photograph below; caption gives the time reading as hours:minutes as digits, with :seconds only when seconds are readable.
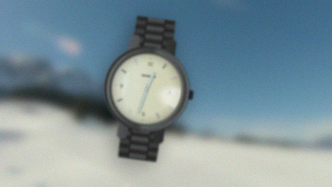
12:32
